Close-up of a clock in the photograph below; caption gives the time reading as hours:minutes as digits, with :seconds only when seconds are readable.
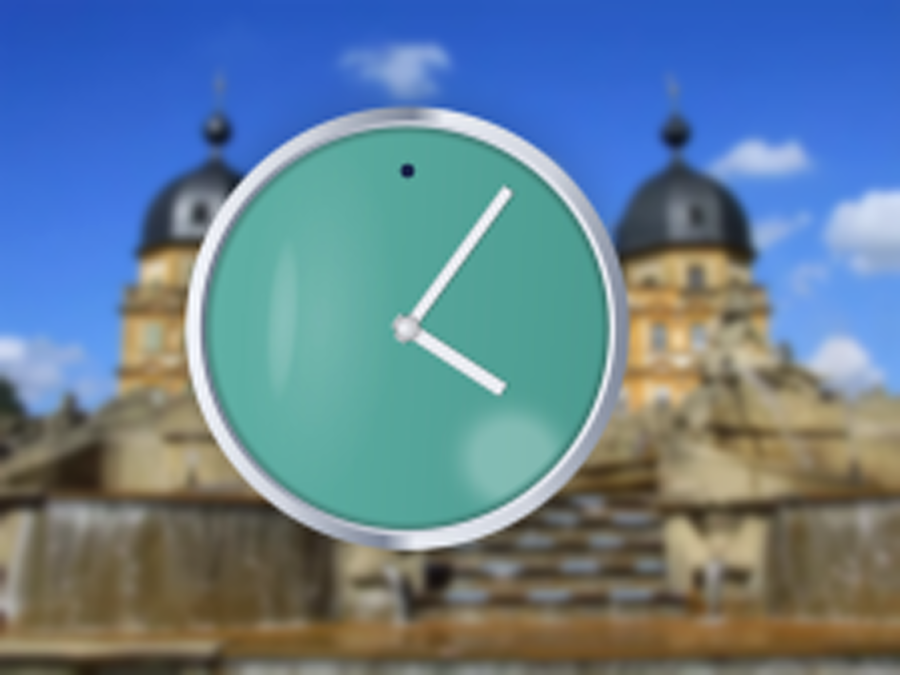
4:06
